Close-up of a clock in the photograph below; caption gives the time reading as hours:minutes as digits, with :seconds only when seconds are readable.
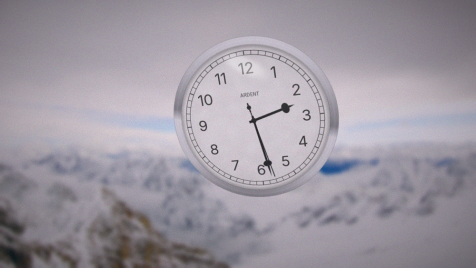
2:28:28
